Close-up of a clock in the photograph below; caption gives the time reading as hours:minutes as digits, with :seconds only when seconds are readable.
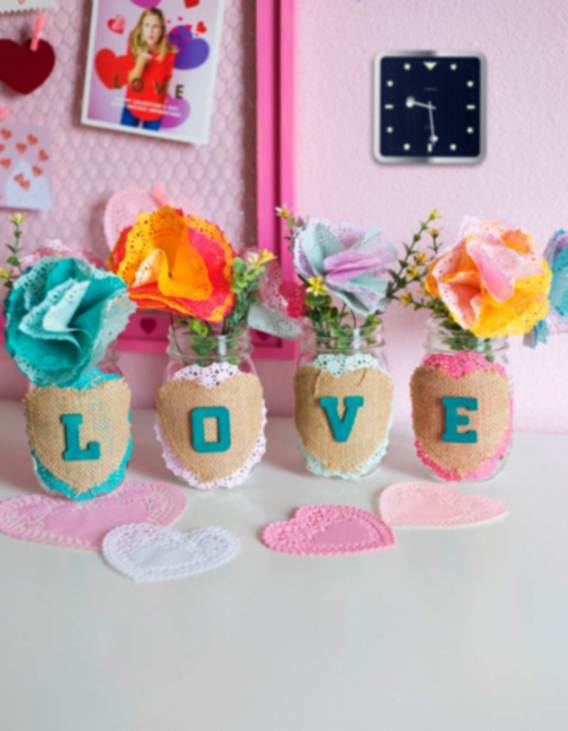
9:29
